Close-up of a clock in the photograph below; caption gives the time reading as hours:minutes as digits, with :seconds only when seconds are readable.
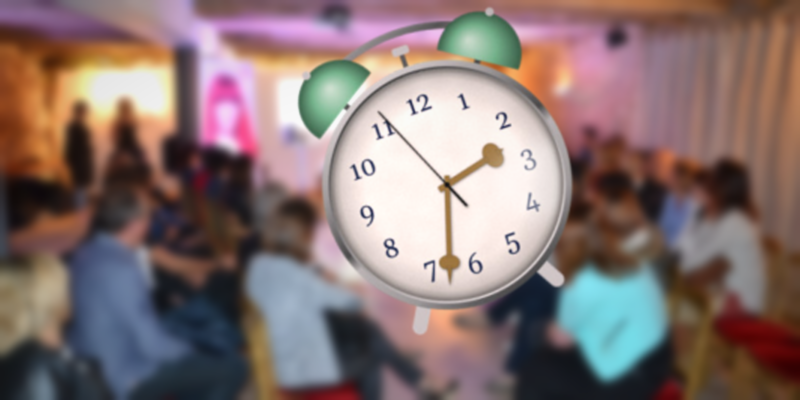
2:32:56
